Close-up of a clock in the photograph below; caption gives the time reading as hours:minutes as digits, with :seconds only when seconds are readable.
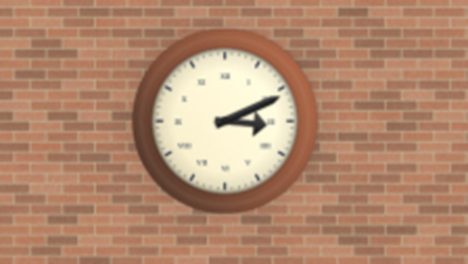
3:11
